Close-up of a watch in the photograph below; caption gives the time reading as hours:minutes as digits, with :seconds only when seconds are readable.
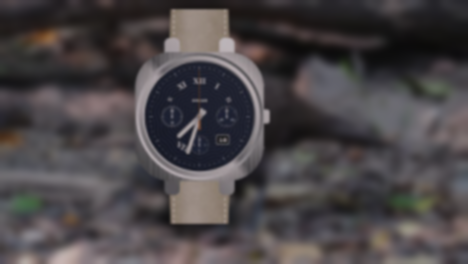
7:33
